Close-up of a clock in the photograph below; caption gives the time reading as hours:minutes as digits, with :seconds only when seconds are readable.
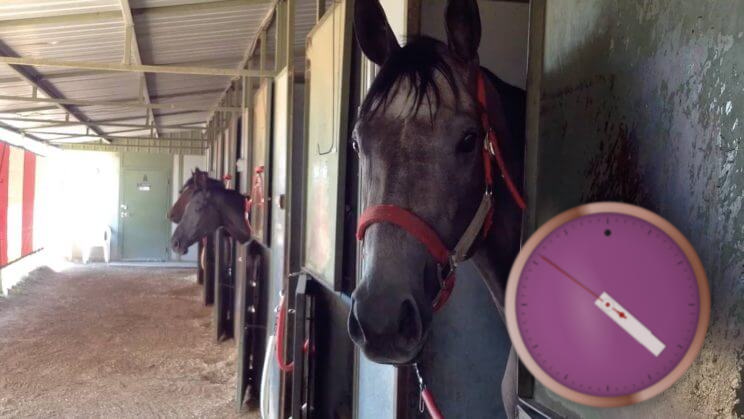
4:21:51
